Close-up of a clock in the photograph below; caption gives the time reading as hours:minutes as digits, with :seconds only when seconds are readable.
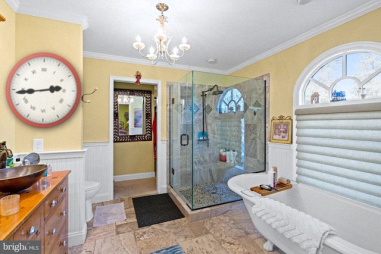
2:44
